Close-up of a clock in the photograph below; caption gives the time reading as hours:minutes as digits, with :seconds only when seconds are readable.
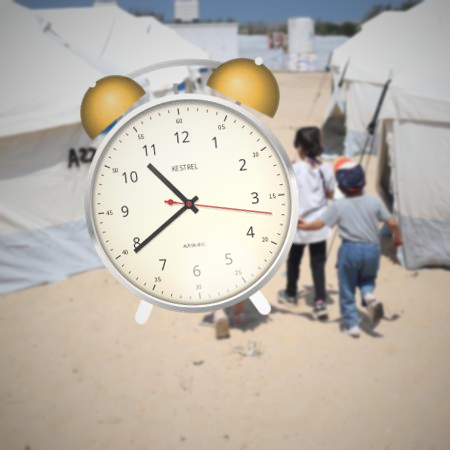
10:39:17
